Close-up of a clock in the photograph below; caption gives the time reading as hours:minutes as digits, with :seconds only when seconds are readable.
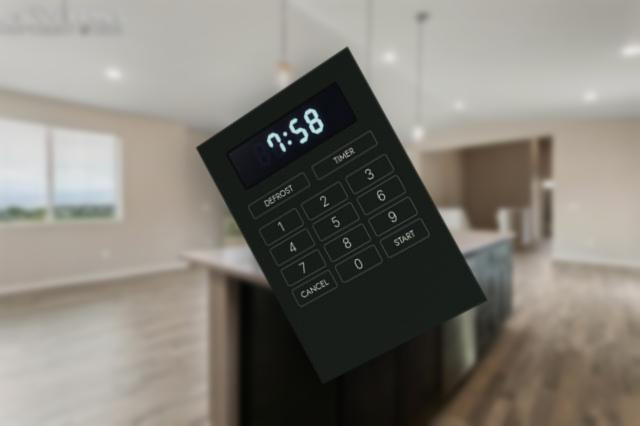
7:58
